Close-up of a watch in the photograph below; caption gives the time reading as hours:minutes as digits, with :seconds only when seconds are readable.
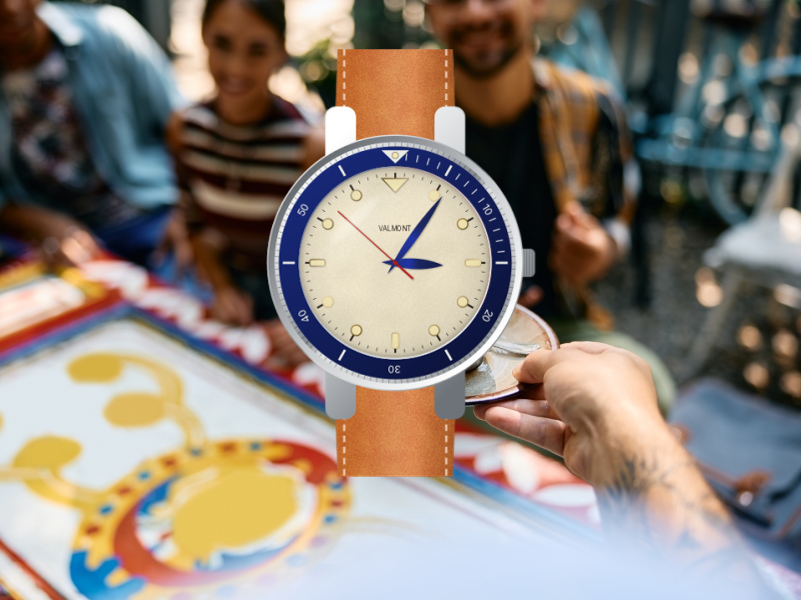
3:05:52
